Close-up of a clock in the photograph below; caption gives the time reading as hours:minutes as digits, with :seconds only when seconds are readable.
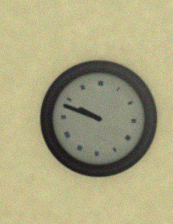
9:48
